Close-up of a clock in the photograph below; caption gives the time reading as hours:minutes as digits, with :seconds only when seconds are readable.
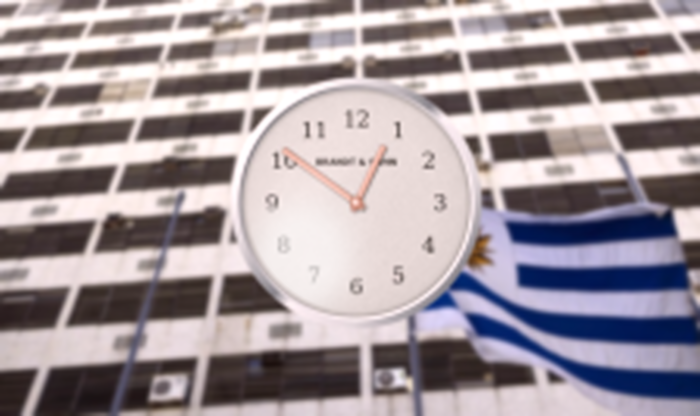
12:51
